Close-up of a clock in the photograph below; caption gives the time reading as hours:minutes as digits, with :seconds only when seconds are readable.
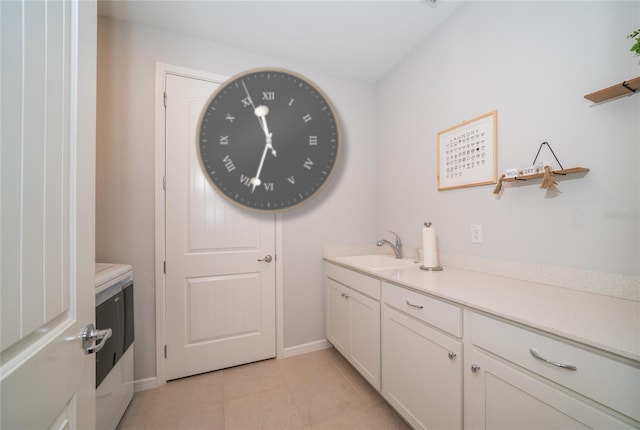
11:32:56
